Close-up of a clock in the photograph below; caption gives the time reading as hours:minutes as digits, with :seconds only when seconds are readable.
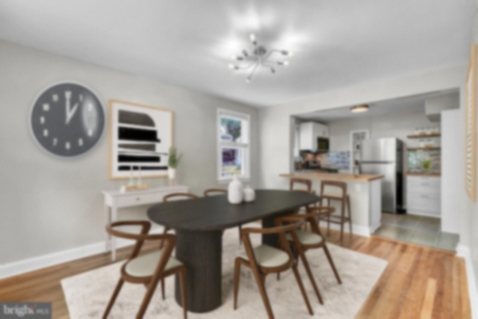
1:00
